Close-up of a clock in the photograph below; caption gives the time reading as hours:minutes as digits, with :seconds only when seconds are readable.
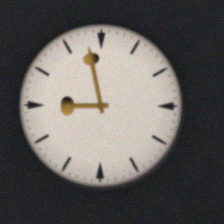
8:58
